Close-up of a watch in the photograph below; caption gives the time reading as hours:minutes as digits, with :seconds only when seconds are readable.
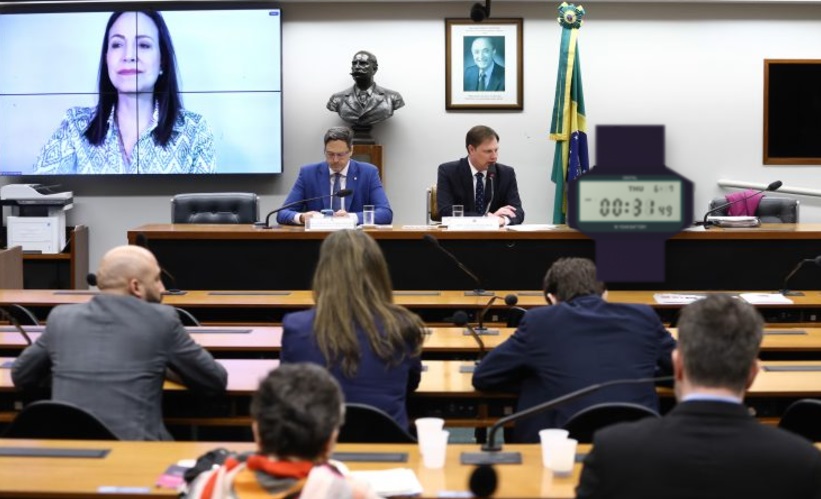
0:31
